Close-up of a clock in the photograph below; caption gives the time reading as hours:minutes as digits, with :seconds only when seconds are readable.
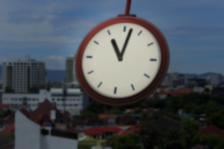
11:02
